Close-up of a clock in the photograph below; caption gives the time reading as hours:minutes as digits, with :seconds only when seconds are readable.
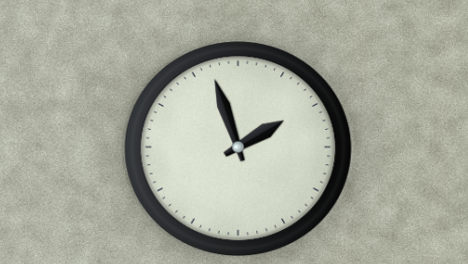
1:57
